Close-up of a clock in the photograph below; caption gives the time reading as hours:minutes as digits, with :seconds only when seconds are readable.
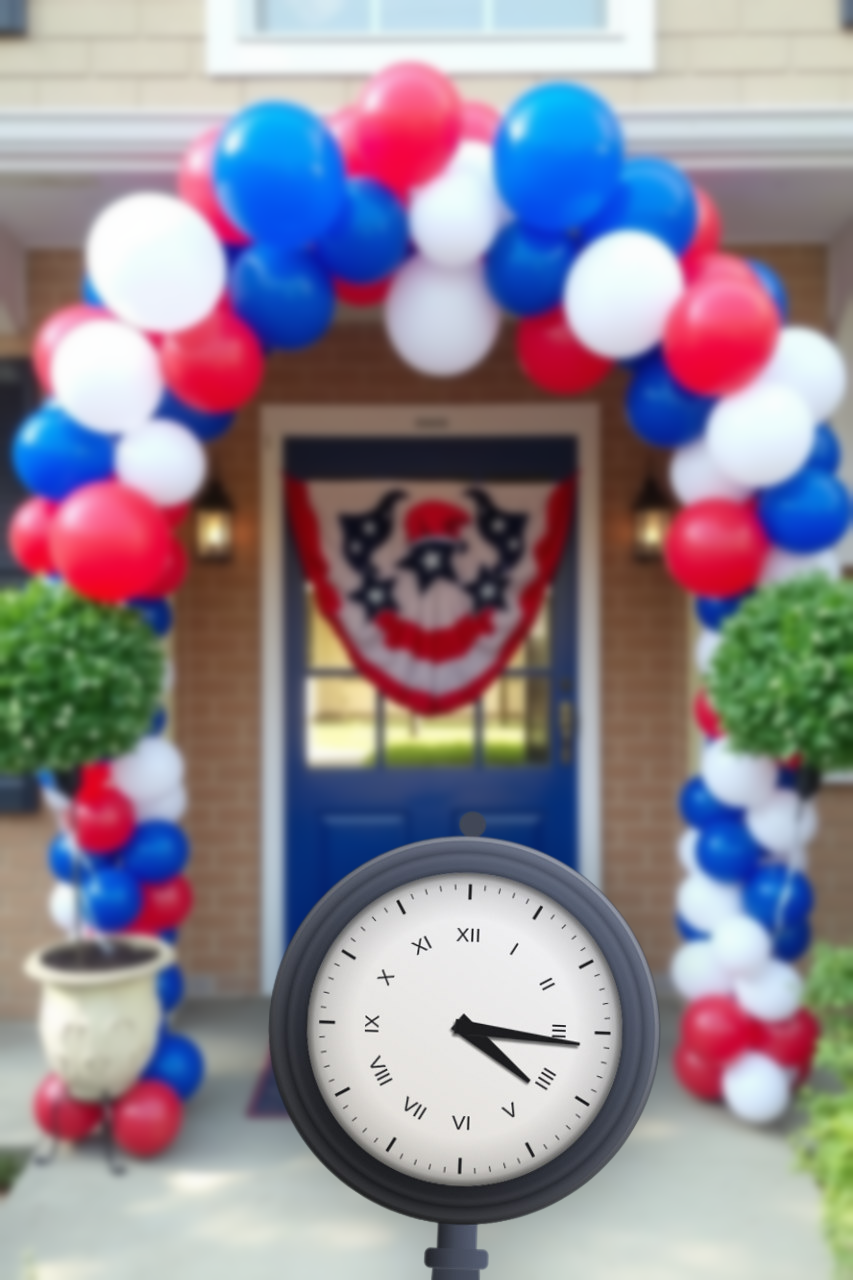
4:16
